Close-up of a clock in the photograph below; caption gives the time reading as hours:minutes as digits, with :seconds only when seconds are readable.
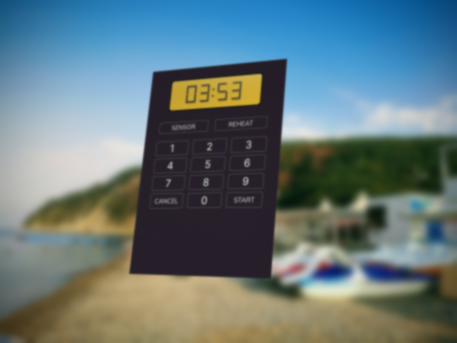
3:53
